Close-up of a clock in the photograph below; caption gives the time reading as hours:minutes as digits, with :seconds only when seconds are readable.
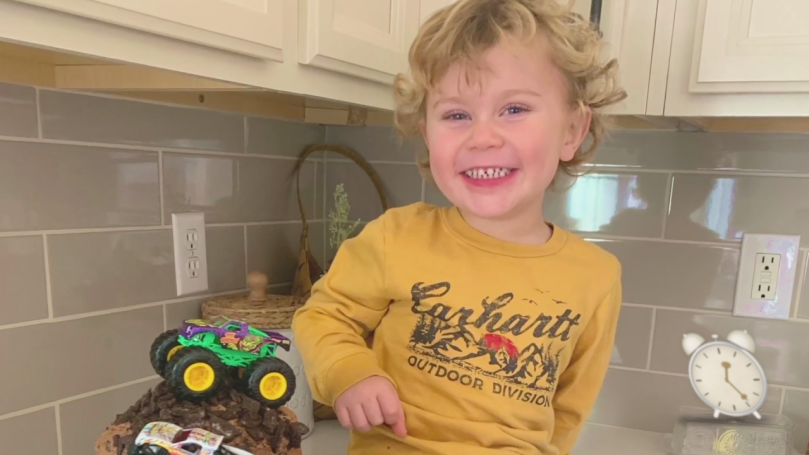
12:24
